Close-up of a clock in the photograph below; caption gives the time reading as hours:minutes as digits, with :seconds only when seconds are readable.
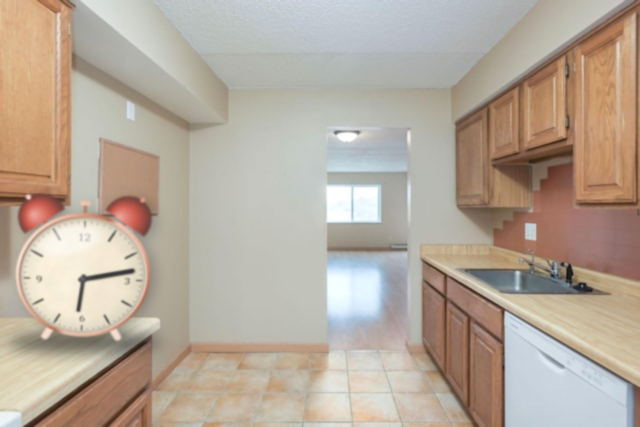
6:13
